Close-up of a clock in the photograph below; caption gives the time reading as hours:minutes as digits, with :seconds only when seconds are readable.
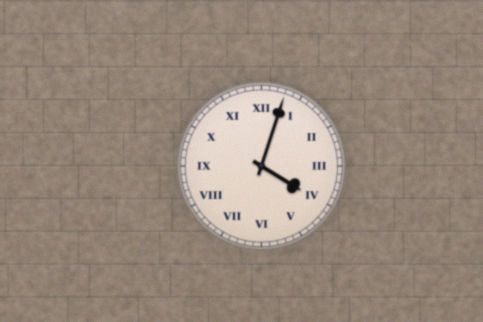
4:03
